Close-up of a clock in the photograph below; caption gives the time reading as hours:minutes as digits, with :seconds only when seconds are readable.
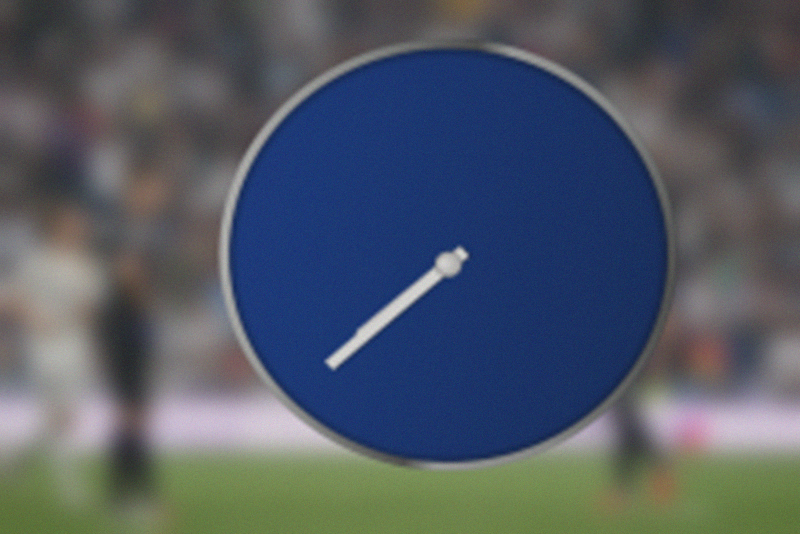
7:38
